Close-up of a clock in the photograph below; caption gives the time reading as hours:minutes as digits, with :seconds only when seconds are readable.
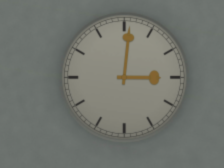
3:01
